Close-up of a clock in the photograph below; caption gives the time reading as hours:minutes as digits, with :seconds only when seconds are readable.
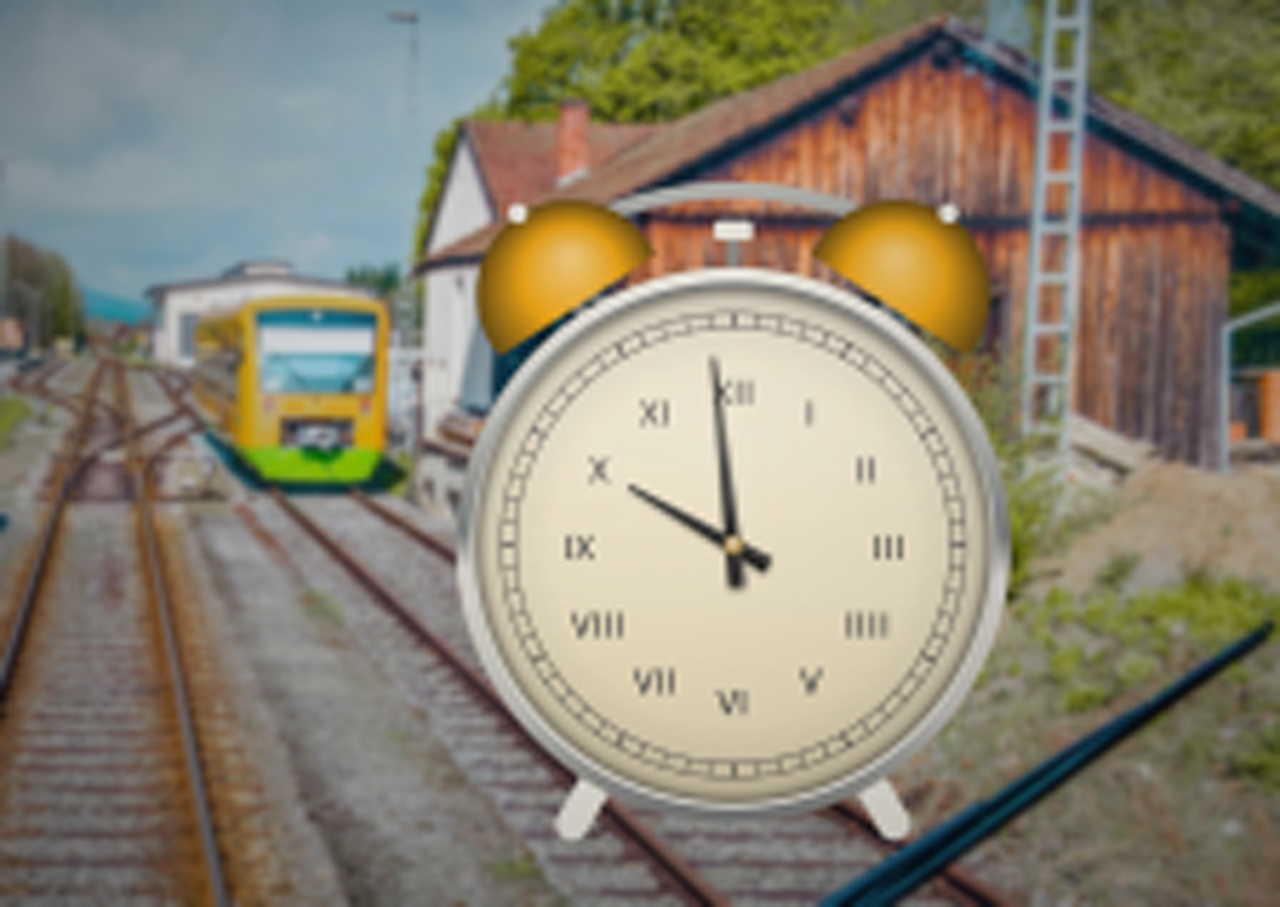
9:59
